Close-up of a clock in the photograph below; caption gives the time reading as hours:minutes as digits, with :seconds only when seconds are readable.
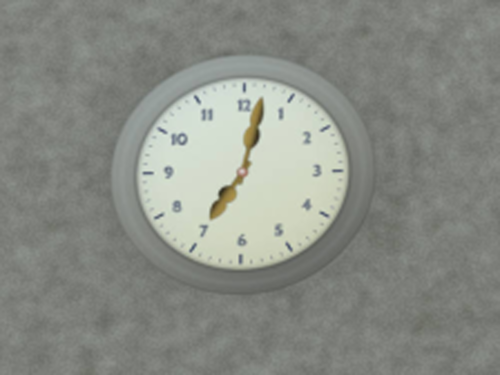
7:02
